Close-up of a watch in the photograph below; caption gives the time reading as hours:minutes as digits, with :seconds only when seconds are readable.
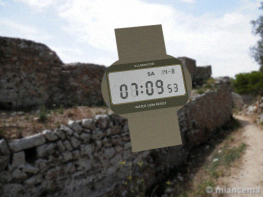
7:09:53
